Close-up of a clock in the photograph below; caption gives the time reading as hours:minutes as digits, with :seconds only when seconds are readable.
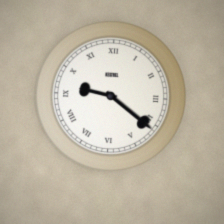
9:21
